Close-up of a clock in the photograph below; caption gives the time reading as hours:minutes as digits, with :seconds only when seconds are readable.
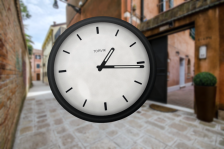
1:16
